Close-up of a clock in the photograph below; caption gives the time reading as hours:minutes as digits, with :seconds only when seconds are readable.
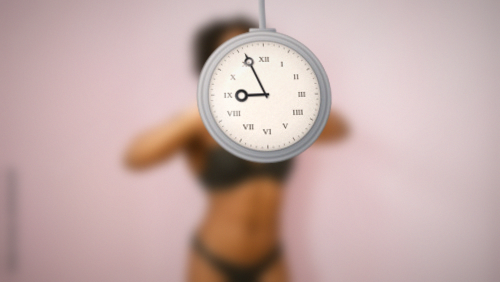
8:56
